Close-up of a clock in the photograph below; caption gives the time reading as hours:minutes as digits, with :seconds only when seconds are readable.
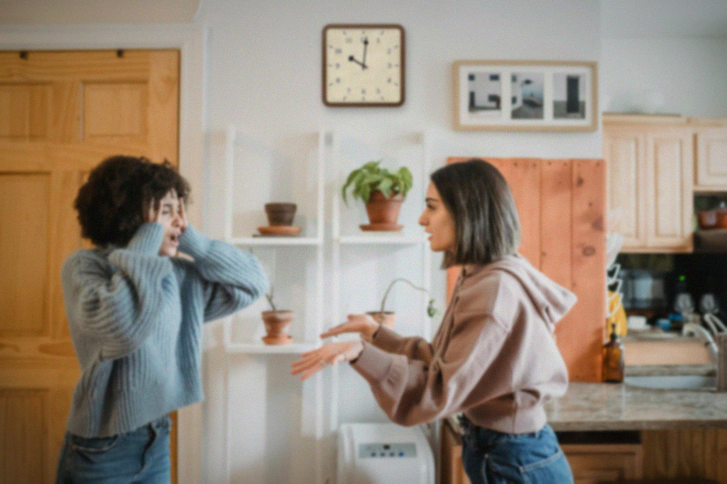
10:01
